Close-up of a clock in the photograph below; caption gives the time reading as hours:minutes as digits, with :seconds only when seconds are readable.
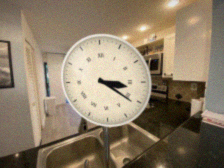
3:21
